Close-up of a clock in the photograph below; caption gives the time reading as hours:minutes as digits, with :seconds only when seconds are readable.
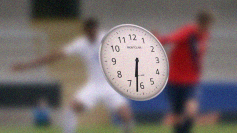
6:32
